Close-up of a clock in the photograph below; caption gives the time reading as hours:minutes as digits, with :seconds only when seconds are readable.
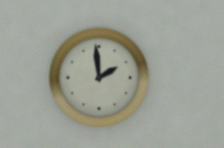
1:59
